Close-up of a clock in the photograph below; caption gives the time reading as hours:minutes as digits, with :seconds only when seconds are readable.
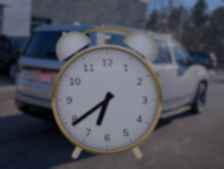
6:39
